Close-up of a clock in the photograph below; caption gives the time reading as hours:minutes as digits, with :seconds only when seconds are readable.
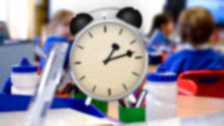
1:13
